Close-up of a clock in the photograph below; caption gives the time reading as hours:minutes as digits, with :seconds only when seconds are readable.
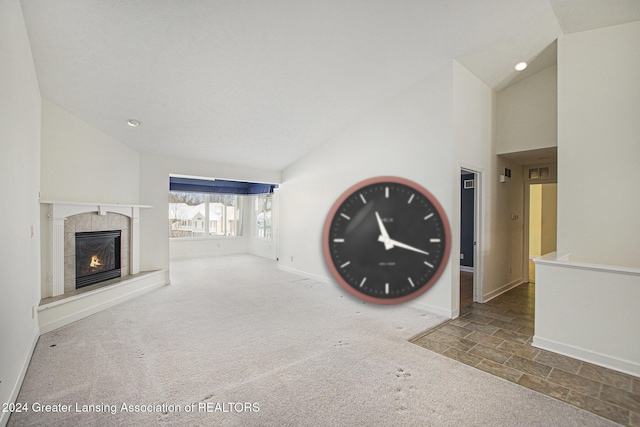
11:18
